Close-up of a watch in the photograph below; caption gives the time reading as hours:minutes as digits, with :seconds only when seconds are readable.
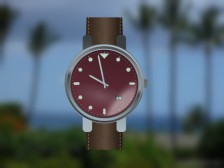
9:58
